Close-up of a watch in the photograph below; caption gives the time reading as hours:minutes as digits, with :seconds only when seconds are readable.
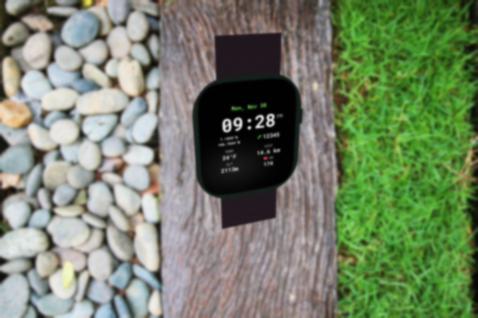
9:28
